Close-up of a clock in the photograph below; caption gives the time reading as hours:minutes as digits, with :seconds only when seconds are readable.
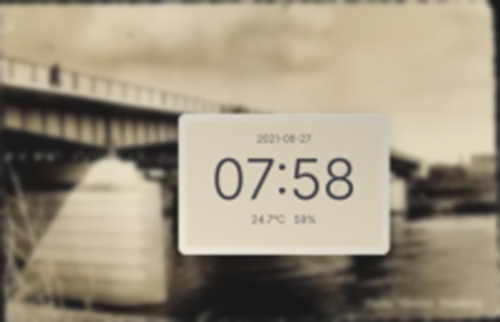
7:58
